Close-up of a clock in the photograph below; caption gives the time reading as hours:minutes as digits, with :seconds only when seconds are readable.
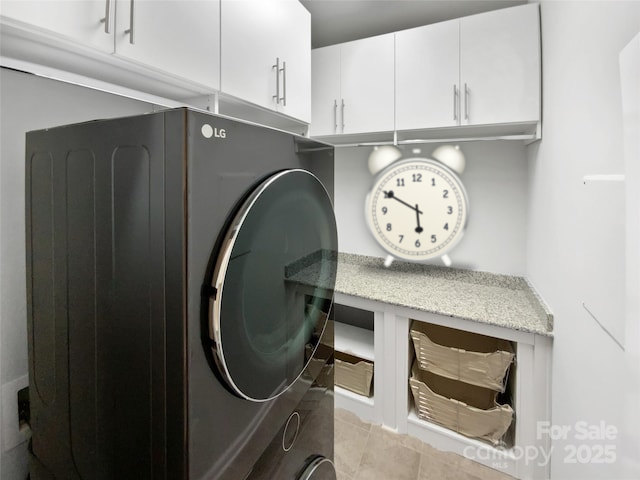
5:50
